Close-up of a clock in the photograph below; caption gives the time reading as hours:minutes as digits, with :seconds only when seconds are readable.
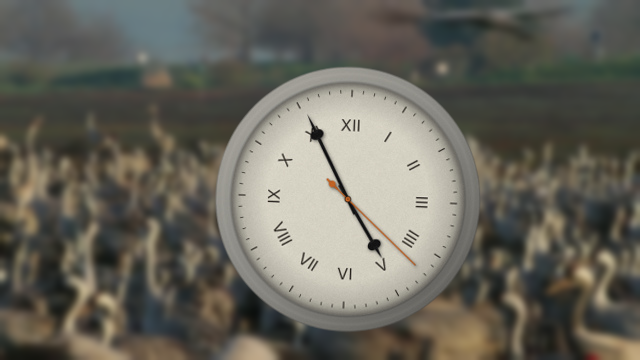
4:55:22
